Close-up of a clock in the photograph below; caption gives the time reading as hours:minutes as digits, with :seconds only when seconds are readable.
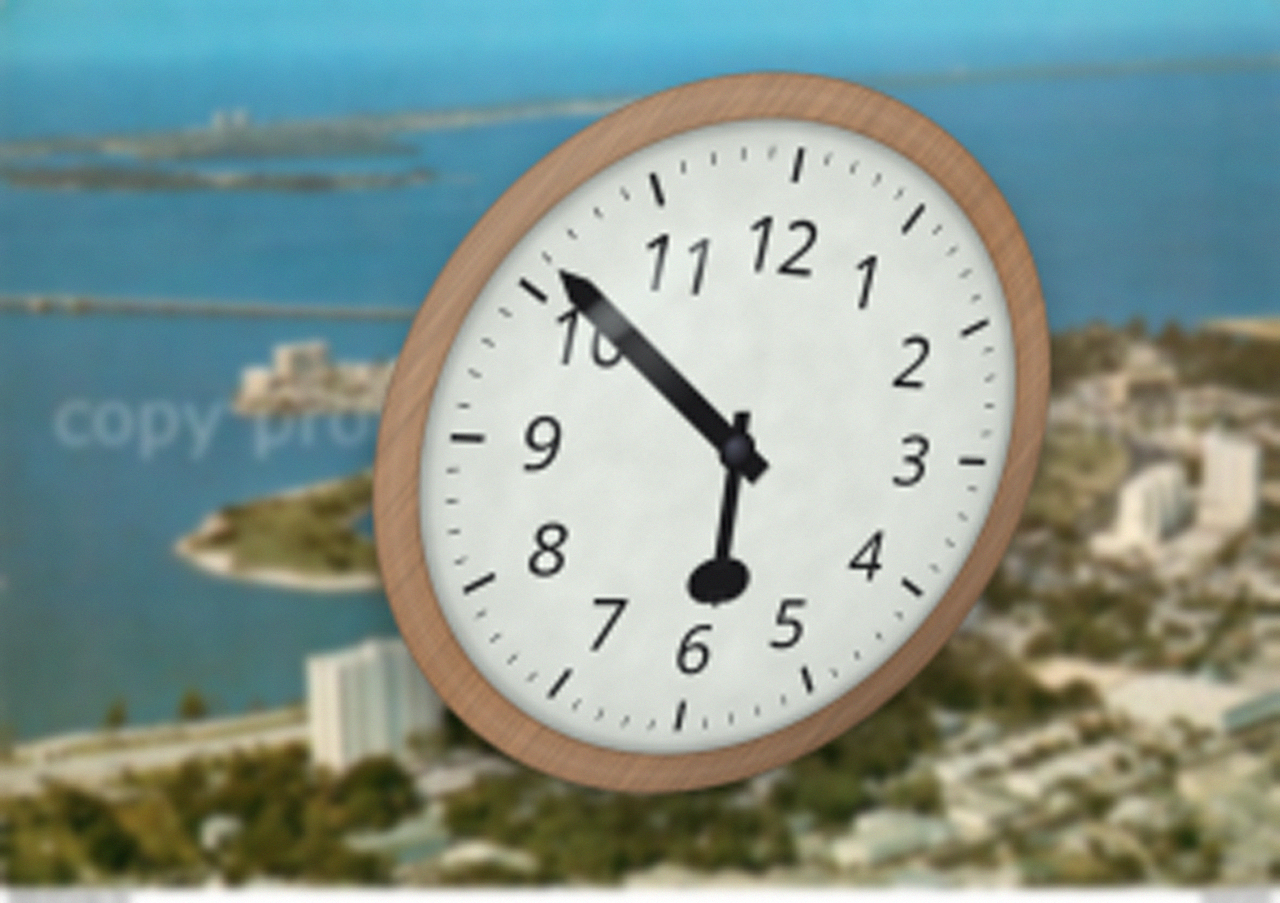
5:51
